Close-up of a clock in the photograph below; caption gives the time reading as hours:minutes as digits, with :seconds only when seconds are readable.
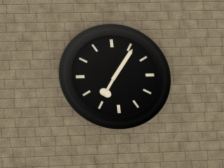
7:06
